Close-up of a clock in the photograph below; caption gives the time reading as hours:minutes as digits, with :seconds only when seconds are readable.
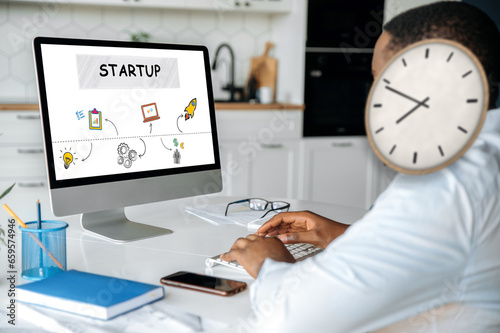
7:49
